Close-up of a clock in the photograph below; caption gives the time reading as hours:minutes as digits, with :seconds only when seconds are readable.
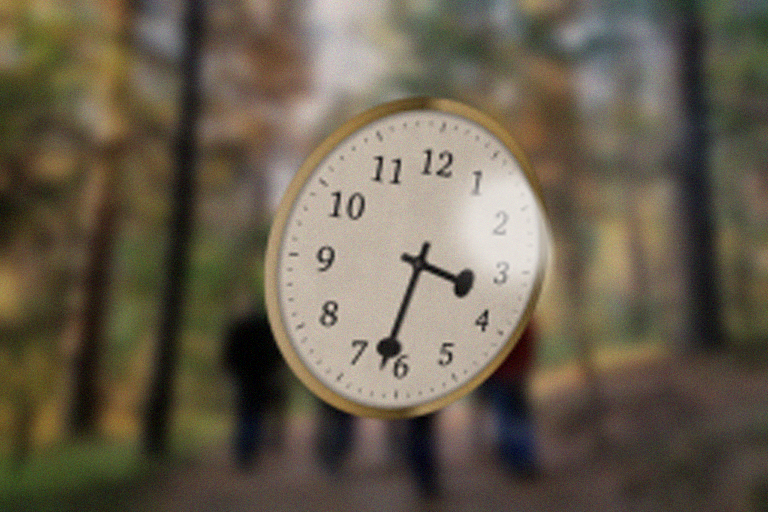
3:32
